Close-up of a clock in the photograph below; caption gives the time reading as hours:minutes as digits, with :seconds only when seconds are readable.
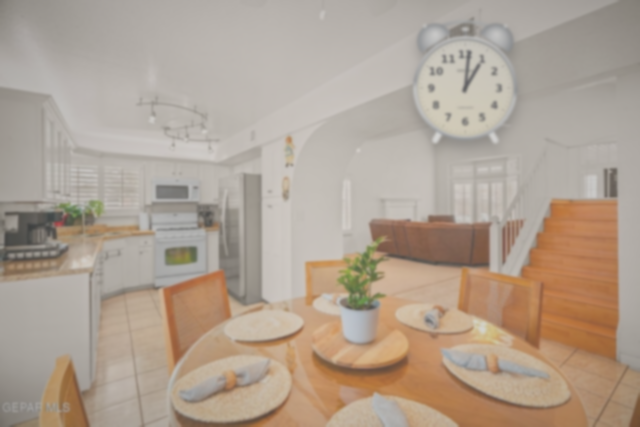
1:01
